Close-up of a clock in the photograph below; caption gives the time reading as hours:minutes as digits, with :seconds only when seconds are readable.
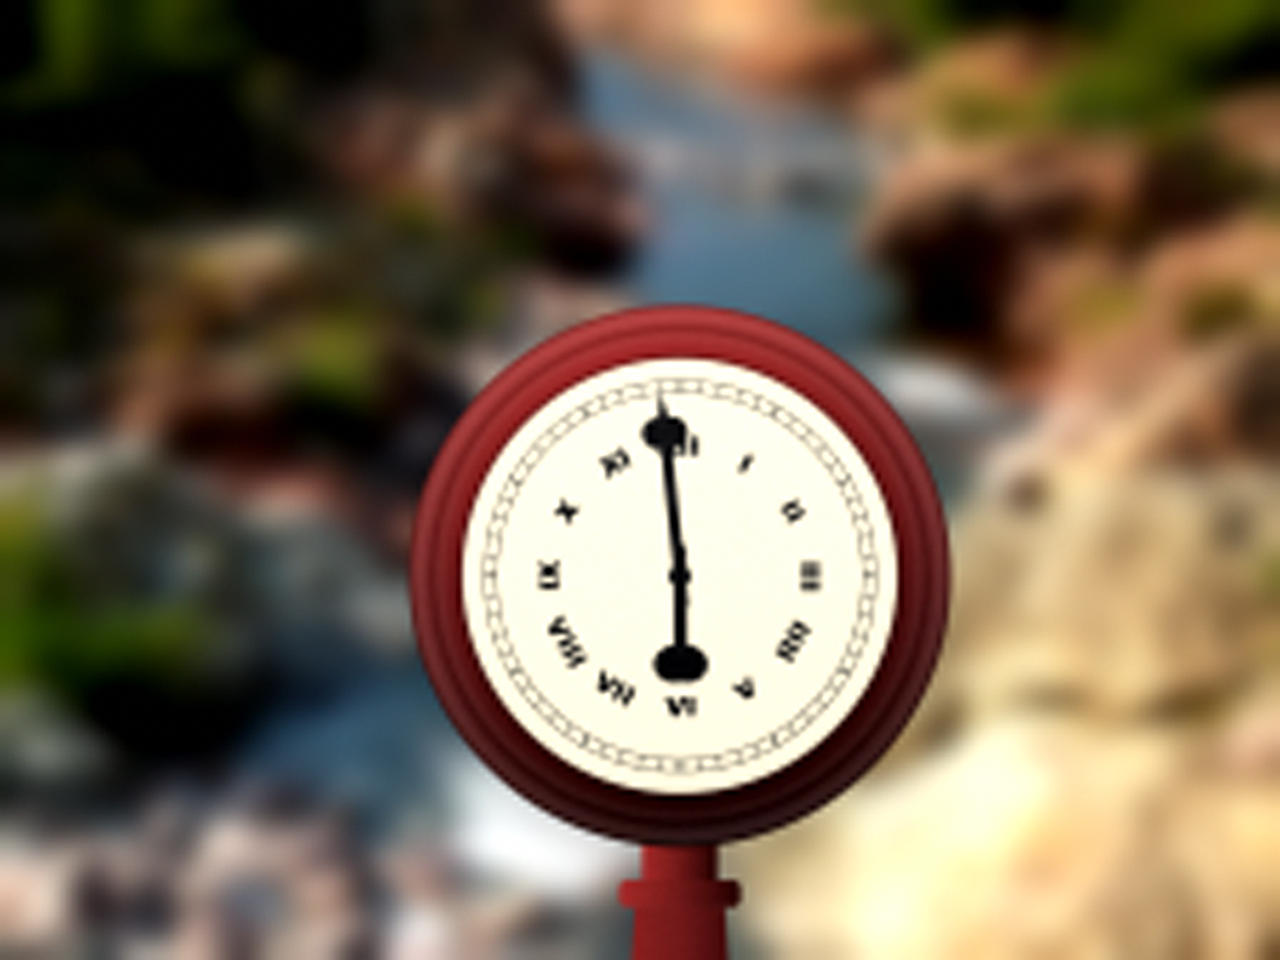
5:59
